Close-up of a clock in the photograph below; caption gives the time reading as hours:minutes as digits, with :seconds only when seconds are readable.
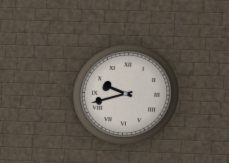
9:42
